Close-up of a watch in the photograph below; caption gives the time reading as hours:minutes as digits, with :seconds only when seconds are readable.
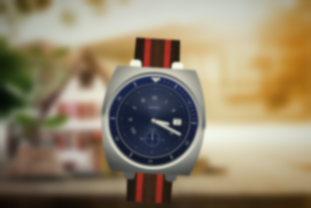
3:19
